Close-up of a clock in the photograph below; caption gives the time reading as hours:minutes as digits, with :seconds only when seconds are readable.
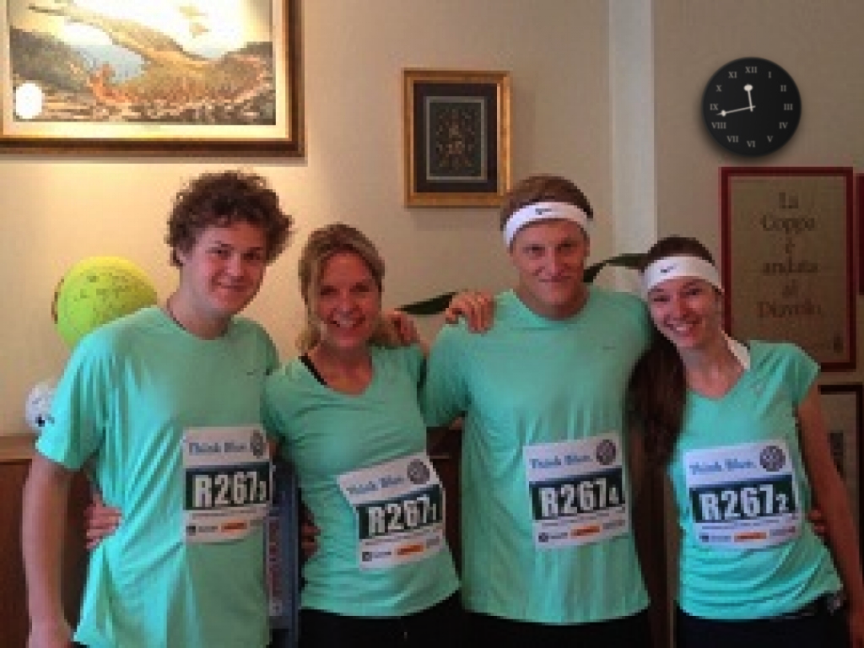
11:43
